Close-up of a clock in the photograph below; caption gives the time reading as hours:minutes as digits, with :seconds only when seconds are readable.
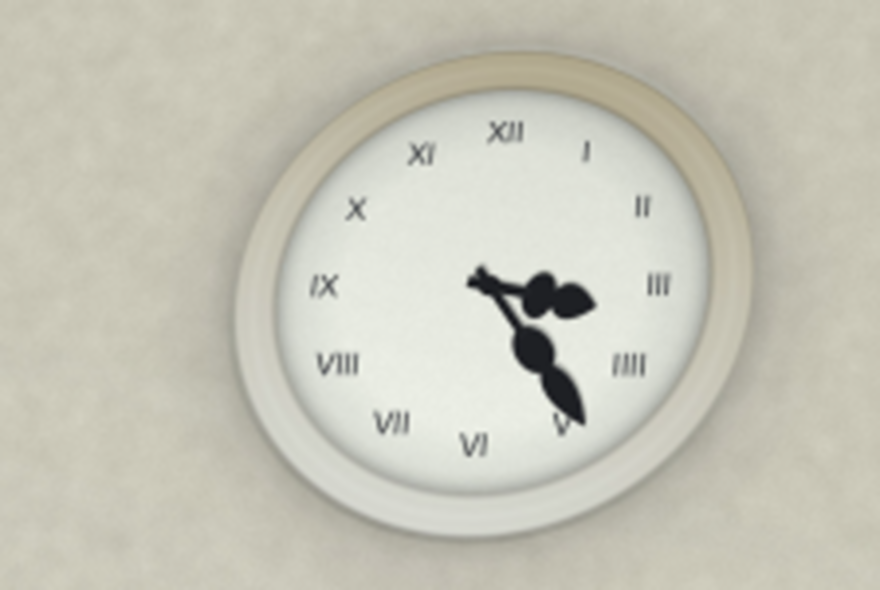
3:24
